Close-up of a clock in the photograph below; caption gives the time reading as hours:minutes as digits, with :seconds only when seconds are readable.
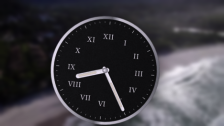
8:25
